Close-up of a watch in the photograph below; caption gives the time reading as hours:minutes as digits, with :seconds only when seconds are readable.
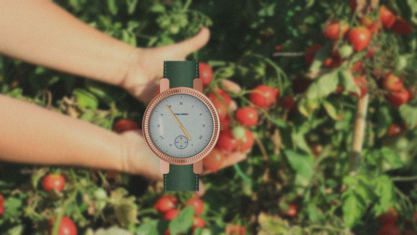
4:54
